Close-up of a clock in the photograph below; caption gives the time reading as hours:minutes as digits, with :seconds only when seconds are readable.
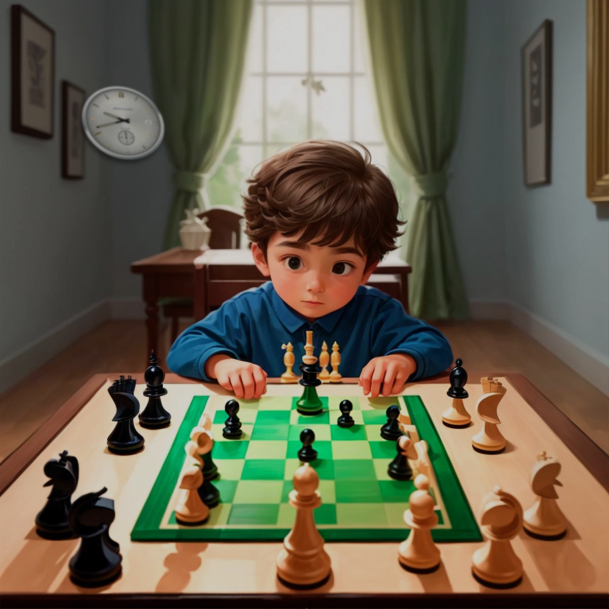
9:42
